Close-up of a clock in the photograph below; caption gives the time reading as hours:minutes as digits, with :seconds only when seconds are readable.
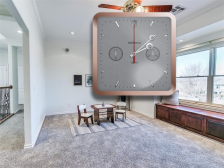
2:08
